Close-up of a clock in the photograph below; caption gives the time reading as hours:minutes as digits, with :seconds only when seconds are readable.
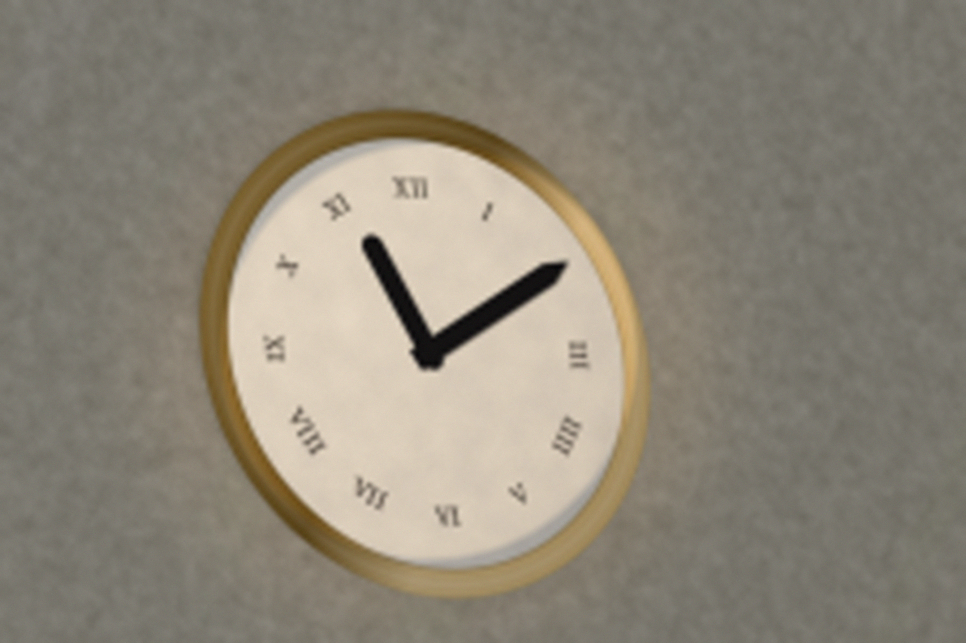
11:10
